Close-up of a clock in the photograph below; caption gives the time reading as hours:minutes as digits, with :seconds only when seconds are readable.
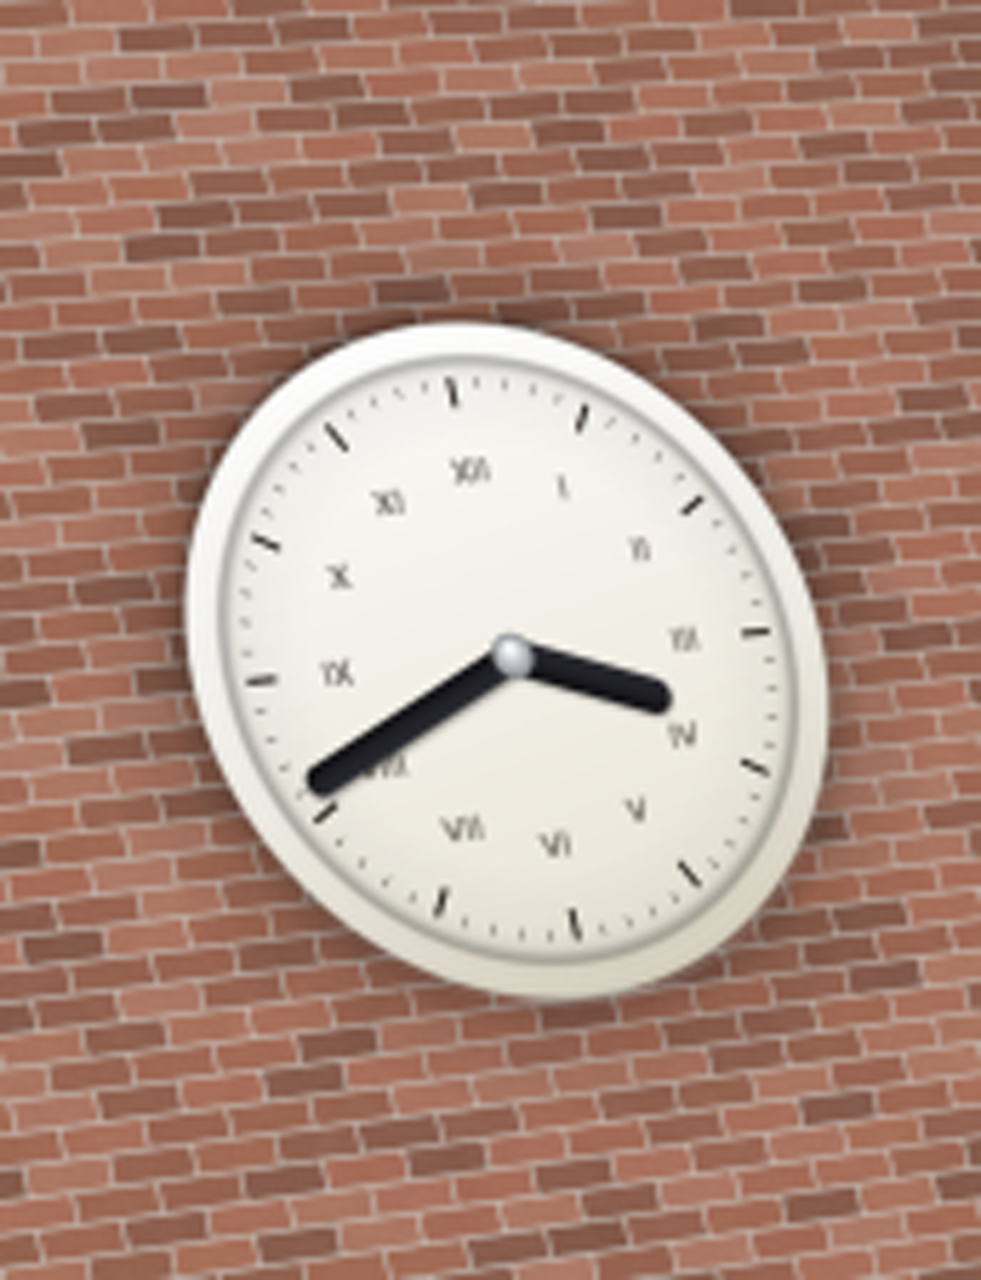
3:41
